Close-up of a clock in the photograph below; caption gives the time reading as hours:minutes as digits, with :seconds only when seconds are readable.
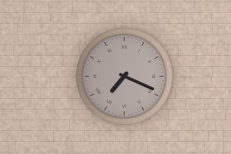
7:19
